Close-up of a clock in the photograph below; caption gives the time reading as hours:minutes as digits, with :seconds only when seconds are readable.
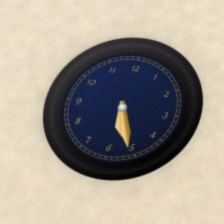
5:26
